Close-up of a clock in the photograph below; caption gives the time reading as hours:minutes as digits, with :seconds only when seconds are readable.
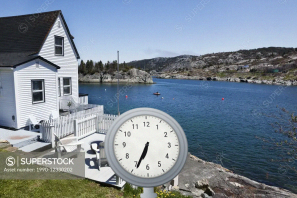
6:34
